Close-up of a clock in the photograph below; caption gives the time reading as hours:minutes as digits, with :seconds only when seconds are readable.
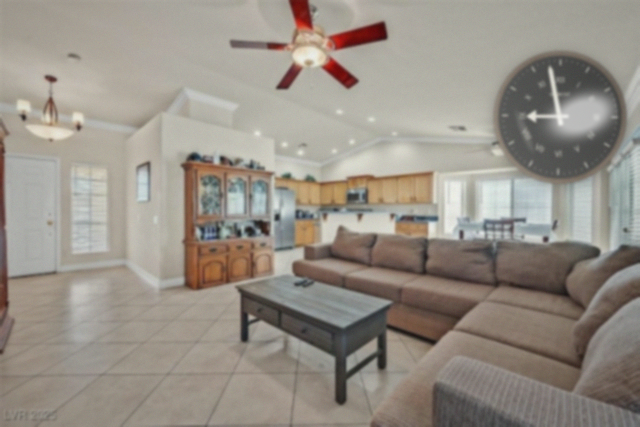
8:58
